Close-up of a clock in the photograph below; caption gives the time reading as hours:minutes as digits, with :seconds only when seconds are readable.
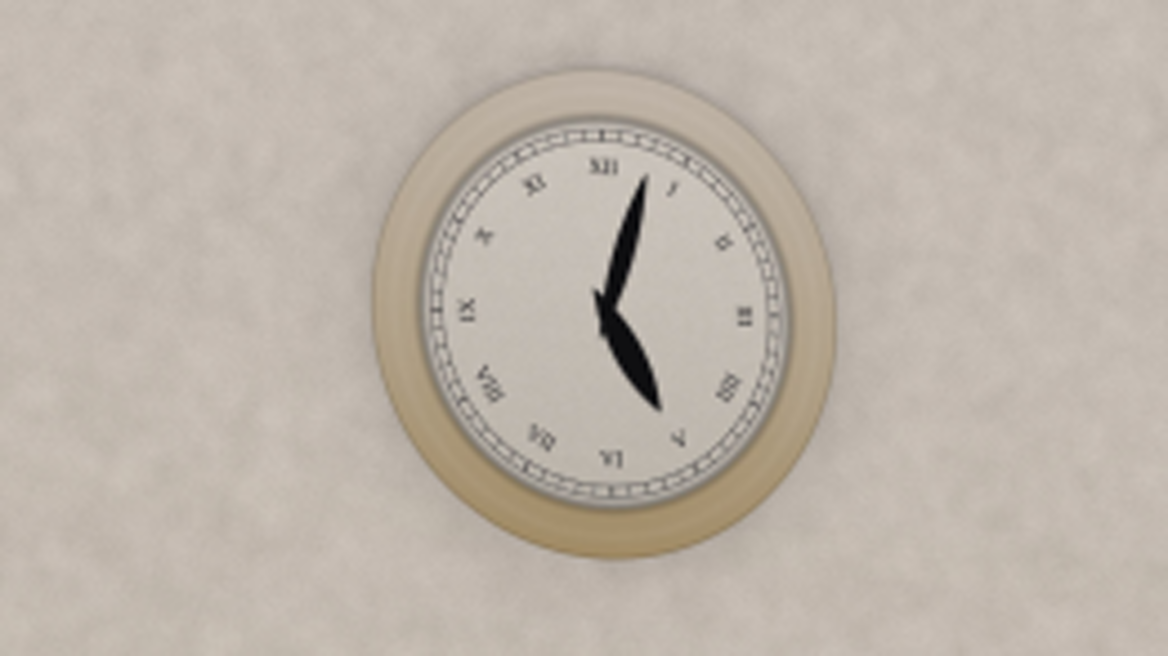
5:03
